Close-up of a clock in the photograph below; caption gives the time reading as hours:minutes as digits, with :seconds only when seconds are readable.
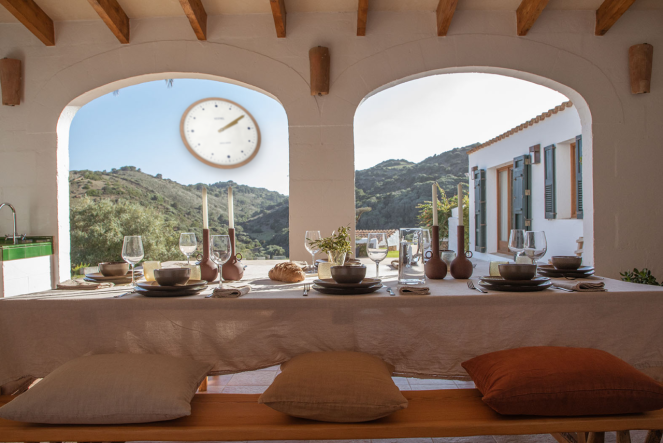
2:10
